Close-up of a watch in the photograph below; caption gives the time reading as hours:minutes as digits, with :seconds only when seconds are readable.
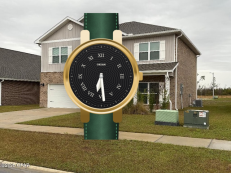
6:29
